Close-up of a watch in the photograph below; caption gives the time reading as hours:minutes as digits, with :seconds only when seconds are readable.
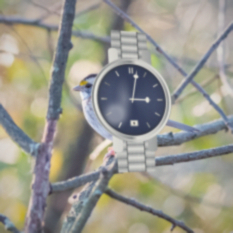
3:02
